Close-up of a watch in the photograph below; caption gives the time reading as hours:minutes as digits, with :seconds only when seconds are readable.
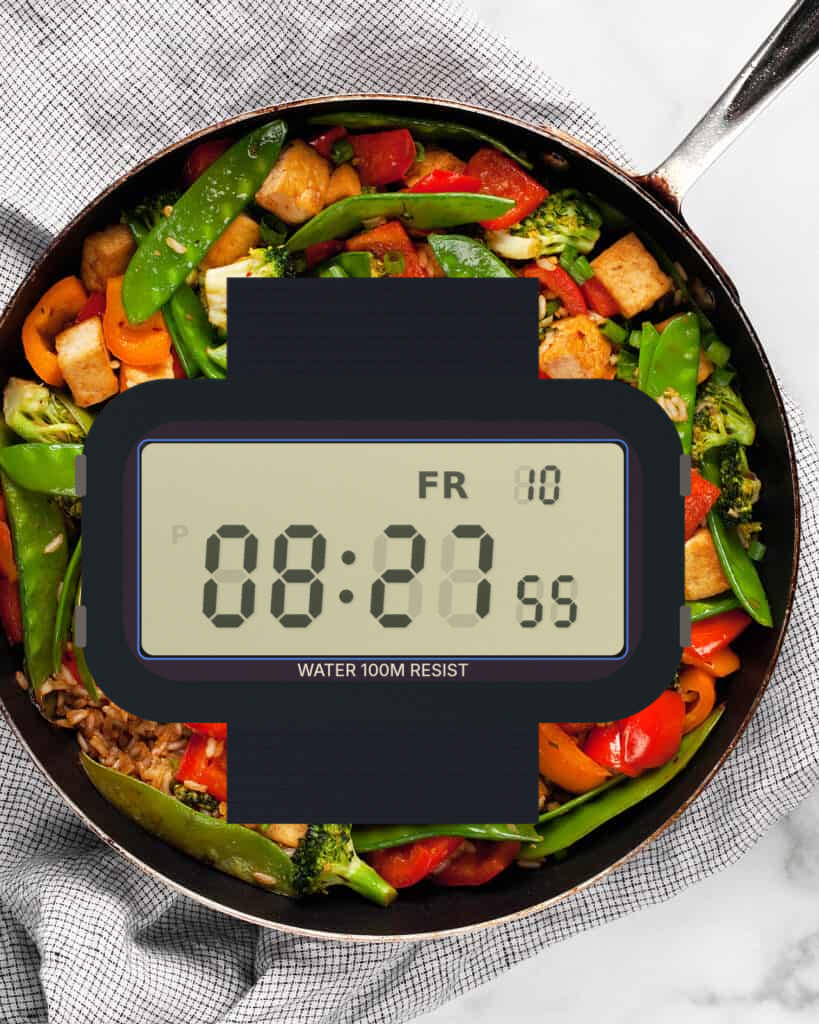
8:27:55
